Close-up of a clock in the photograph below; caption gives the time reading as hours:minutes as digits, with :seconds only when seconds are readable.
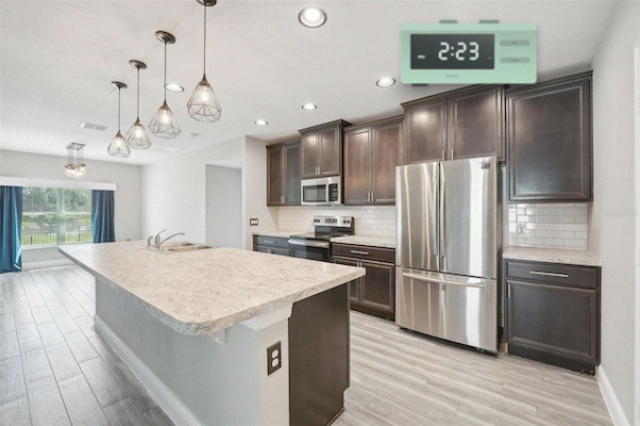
2:23
